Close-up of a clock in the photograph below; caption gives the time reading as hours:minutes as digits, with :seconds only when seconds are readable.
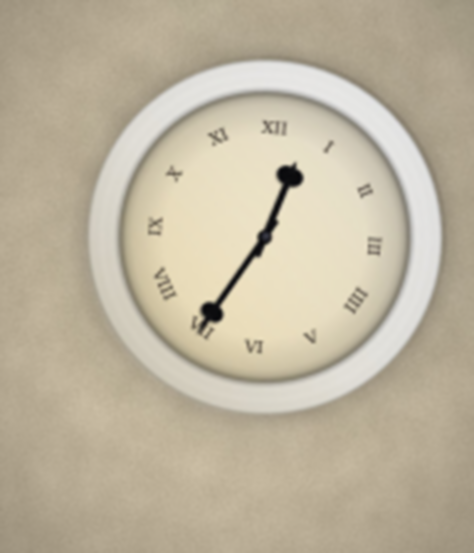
12:35
